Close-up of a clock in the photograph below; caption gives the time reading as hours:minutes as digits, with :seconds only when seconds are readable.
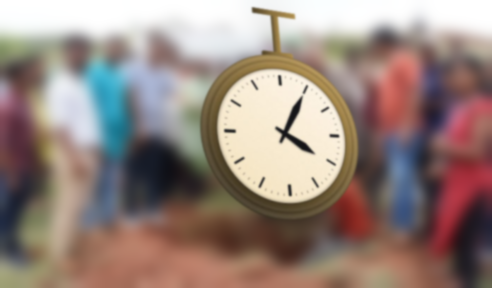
4:05
